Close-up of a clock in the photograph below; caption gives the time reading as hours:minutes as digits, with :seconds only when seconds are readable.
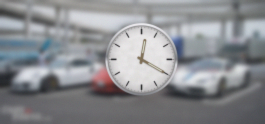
12:20
